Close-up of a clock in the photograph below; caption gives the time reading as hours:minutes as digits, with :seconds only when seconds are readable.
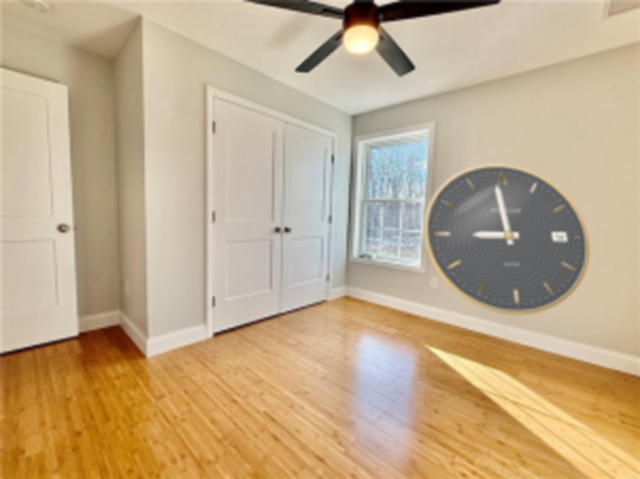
8:59
